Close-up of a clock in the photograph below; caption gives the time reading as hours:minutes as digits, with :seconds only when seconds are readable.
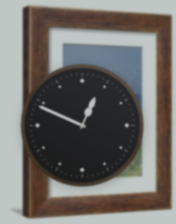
12:49
